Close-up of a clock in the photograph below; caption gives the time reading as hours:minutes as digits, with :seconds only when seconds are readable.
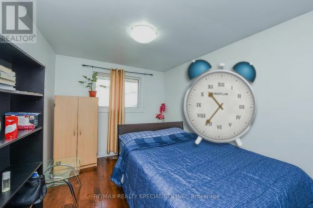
10:36
